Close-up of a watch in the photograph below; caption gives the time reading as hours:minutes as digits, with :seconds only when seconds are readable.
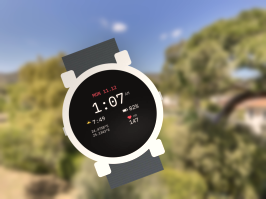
1:07
